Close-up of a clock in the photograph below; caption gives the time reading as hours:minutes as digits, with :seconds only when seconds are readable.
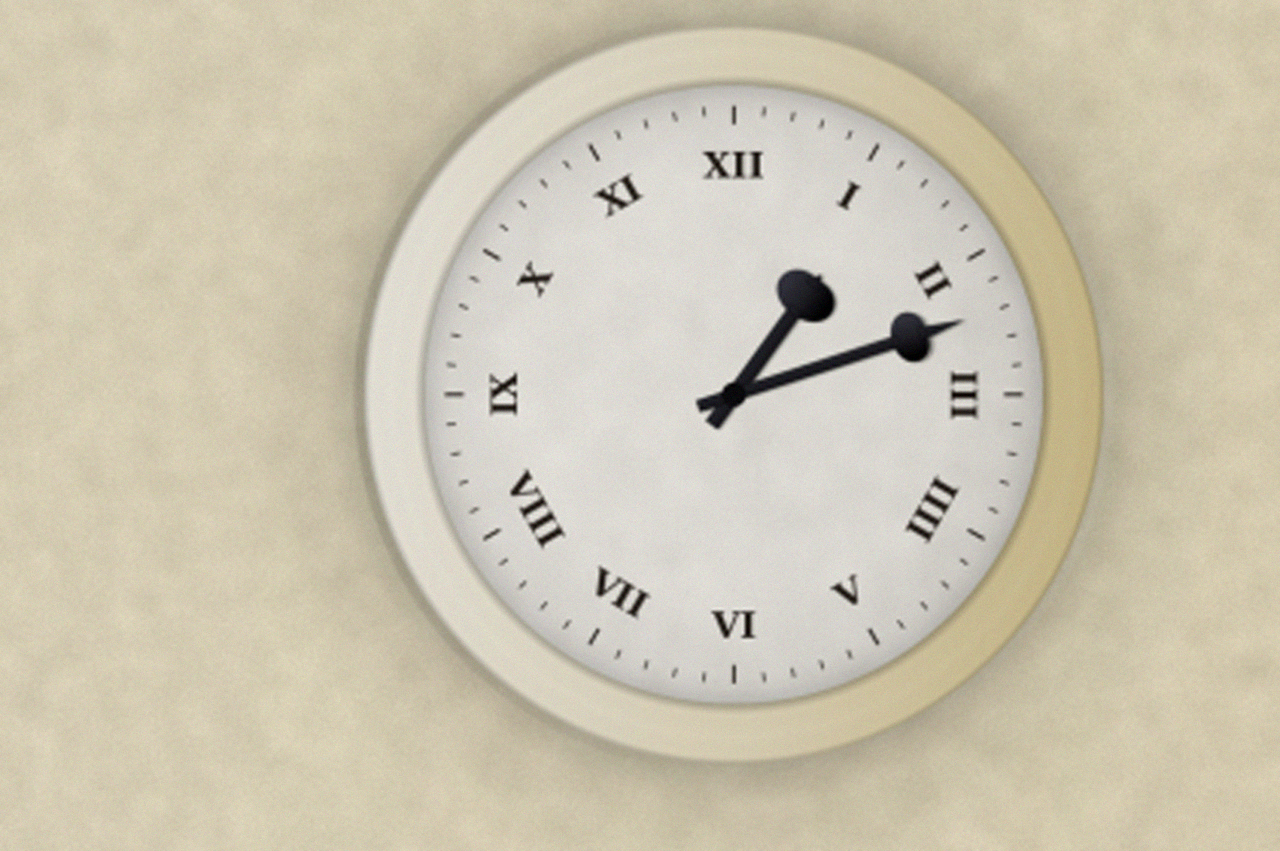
1:12
